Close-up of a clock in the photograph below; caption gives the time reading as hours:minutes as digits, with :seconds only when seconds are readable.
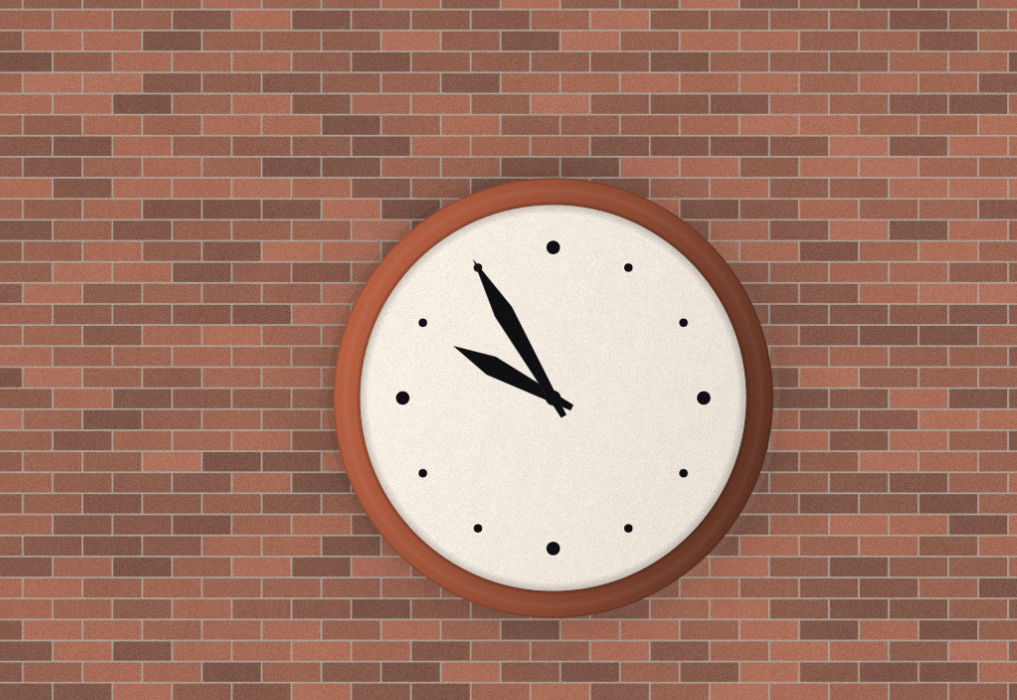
9:55
